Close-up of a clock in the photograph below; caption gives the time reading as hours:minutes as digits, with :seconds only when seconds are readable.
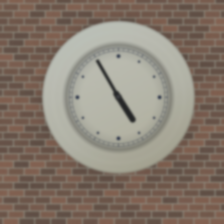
4:55
